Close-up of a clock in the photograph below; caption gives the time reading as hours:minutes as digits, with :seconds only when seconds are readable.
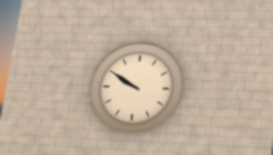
9:50
